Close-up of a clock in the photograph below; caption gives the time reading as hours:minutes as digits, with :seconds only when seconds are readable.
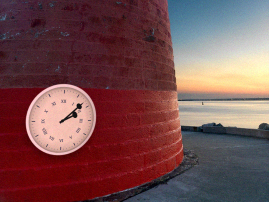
2:08
